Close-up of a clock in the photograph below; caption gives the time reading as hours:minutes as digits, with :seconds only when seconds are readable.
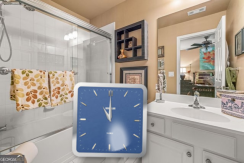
11:00
